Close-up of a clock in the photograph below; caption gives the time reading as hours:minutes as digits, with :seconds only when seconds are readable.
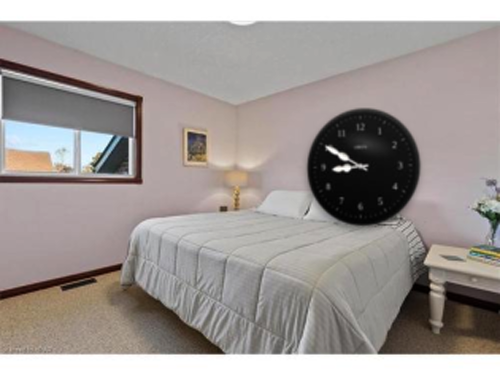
8:50
